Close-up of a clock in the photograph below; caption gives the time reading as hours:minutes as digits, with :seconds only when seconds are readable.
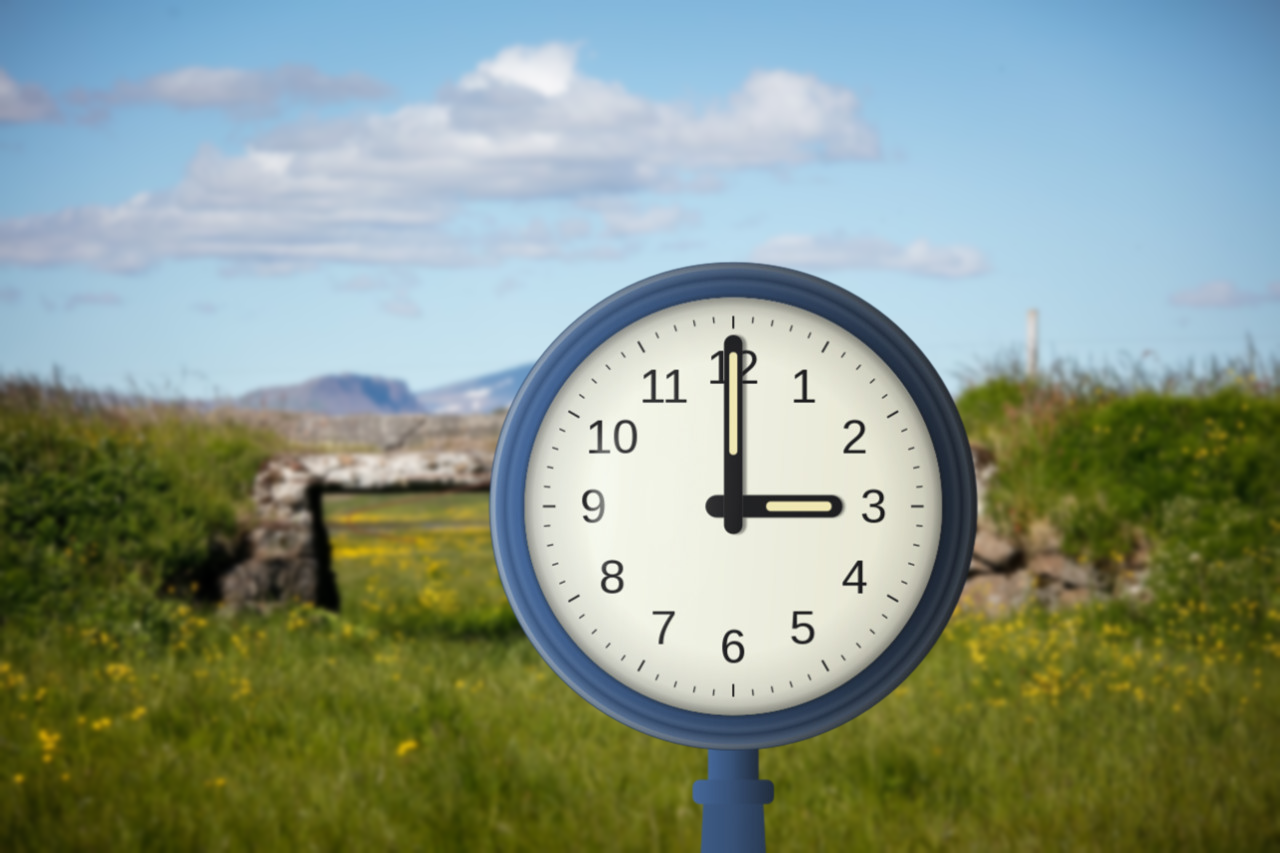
3:00
